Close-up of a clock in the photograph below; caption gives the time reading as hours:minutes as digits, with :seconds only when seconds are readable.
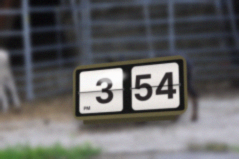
3:54
